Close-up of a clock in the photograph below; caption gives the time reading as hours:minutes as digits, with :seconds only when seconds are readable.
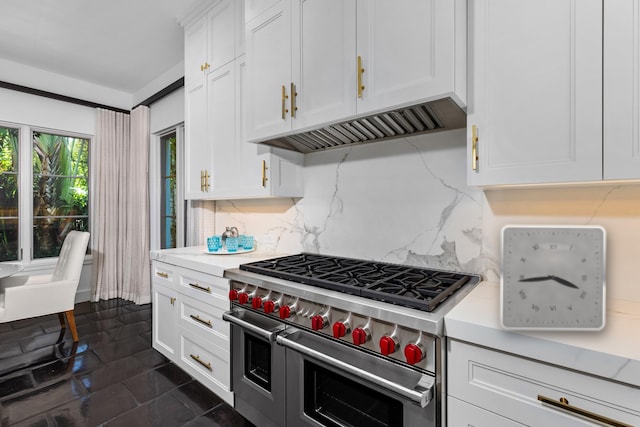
3:44
